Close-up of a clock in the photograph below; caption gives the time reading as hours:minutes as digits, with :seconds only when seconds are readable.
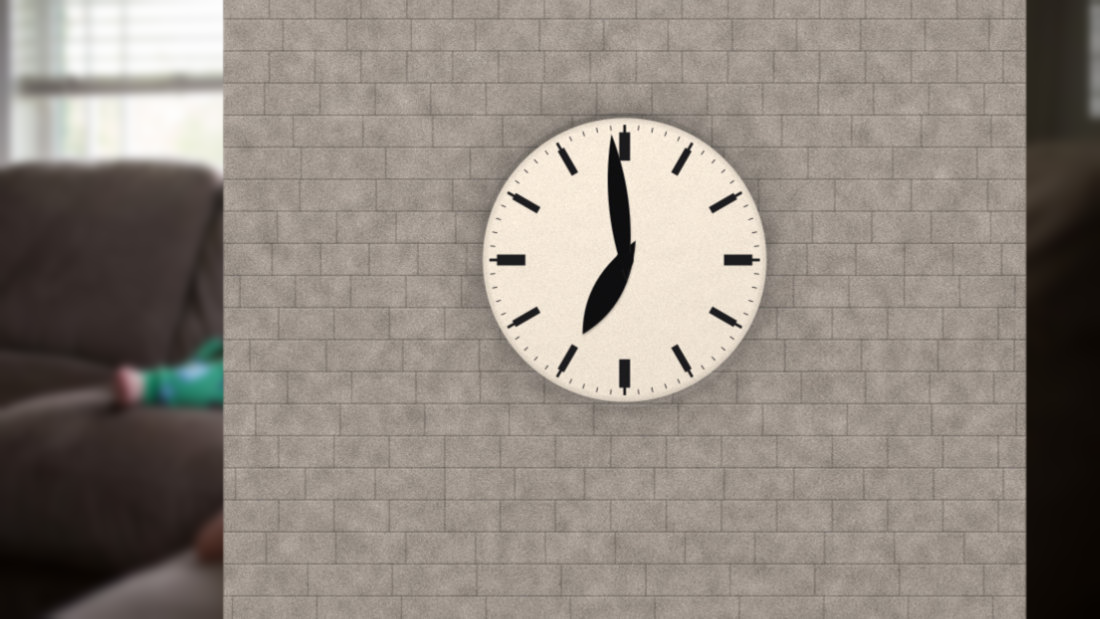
6:59
